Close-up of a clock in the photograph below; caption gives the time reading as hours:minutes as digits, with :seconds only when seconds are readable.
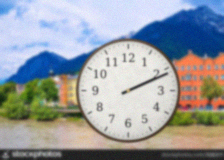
2:11
